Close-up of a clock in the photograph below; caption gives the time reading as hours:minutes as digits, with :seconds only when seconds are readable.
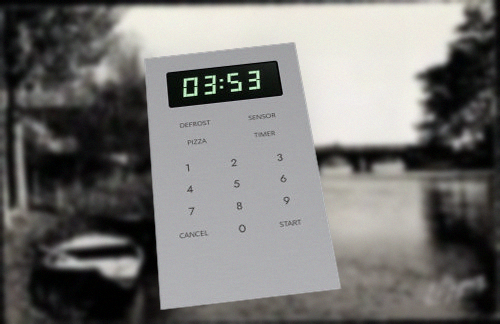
3:53
